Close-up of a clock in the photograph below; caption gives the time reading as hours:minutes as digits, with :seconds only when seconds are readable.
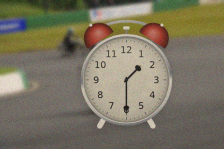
1:30
